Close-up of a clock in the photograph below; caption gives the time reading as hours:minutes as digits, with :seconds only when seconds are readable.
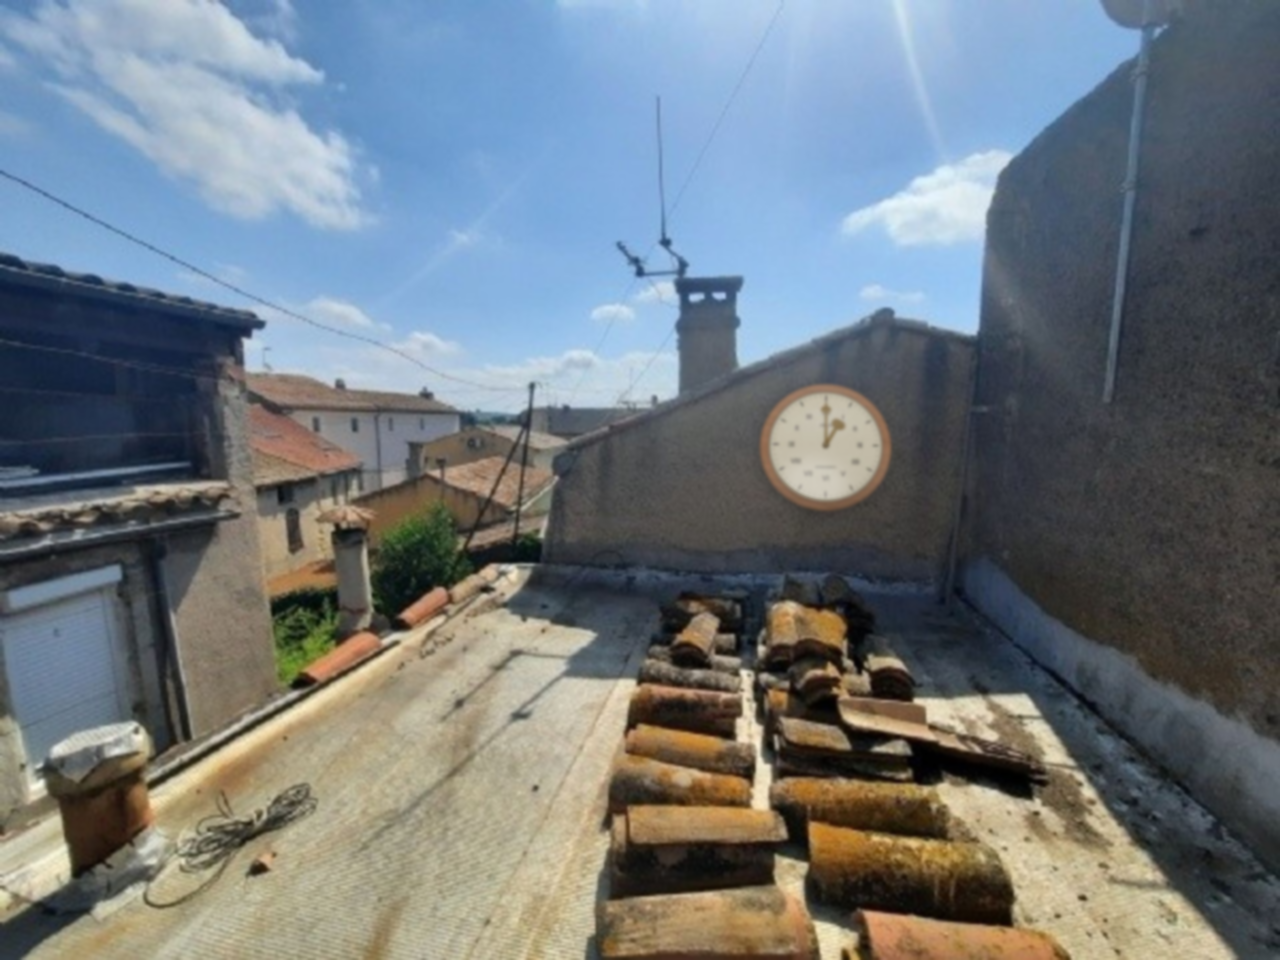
1:00
